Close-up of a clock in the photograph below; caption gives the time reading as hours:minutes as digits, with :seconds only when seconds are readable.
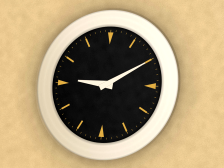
9:10
